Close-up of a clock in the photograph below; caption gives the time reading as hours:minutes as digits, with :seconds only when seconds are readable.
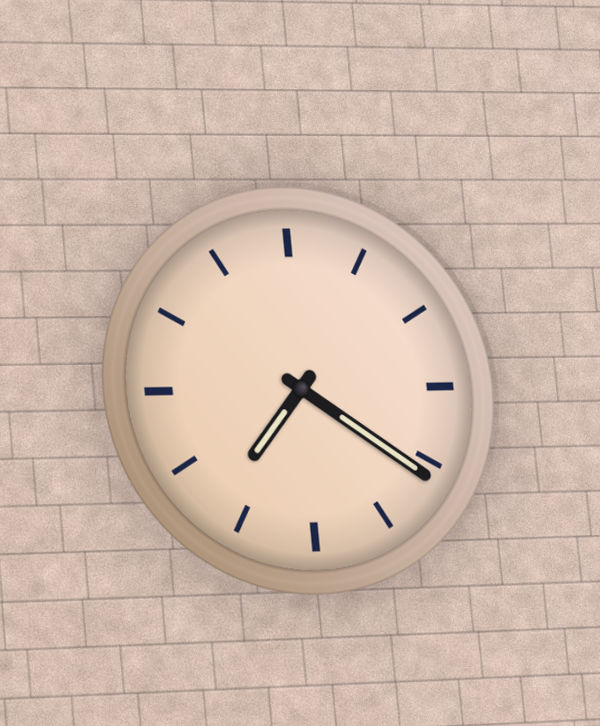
7:21
